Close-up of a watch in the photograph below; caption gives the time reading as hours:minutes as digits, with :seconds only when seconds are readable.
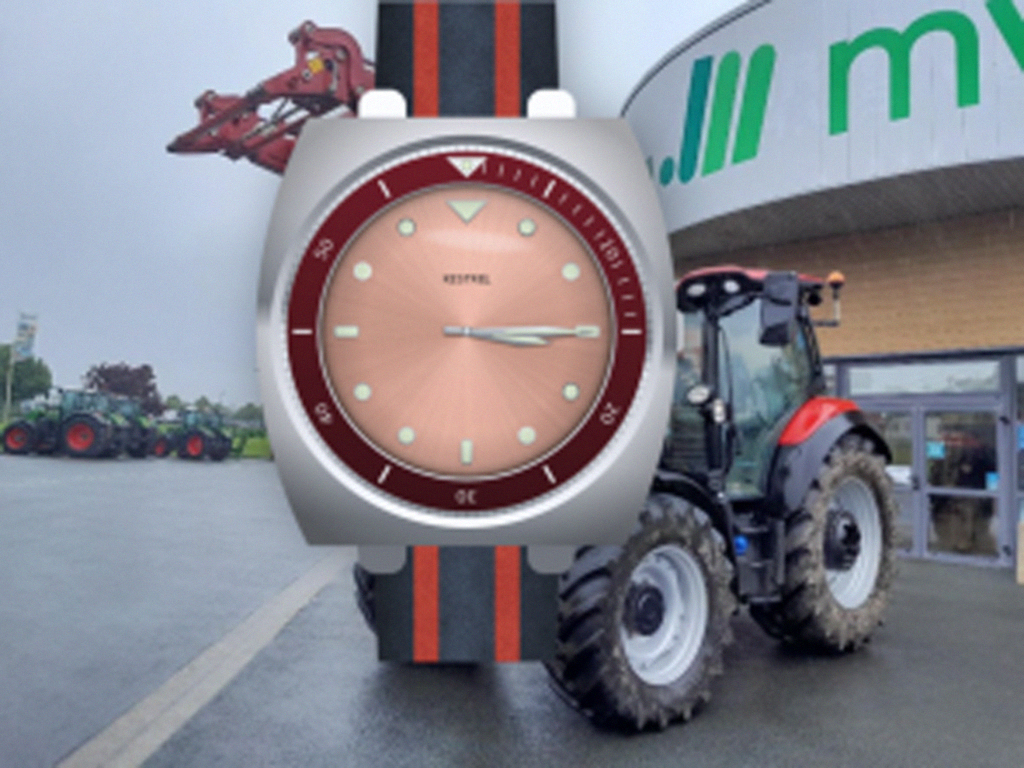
3:15
